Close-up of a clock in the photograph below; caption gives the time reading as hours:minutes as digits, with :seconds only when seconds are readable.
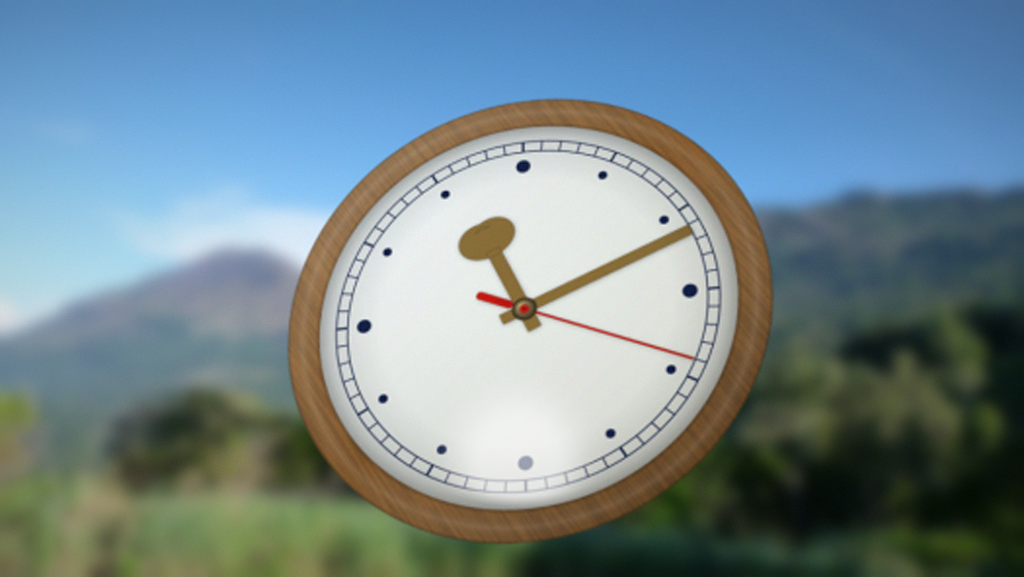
11:11:19
